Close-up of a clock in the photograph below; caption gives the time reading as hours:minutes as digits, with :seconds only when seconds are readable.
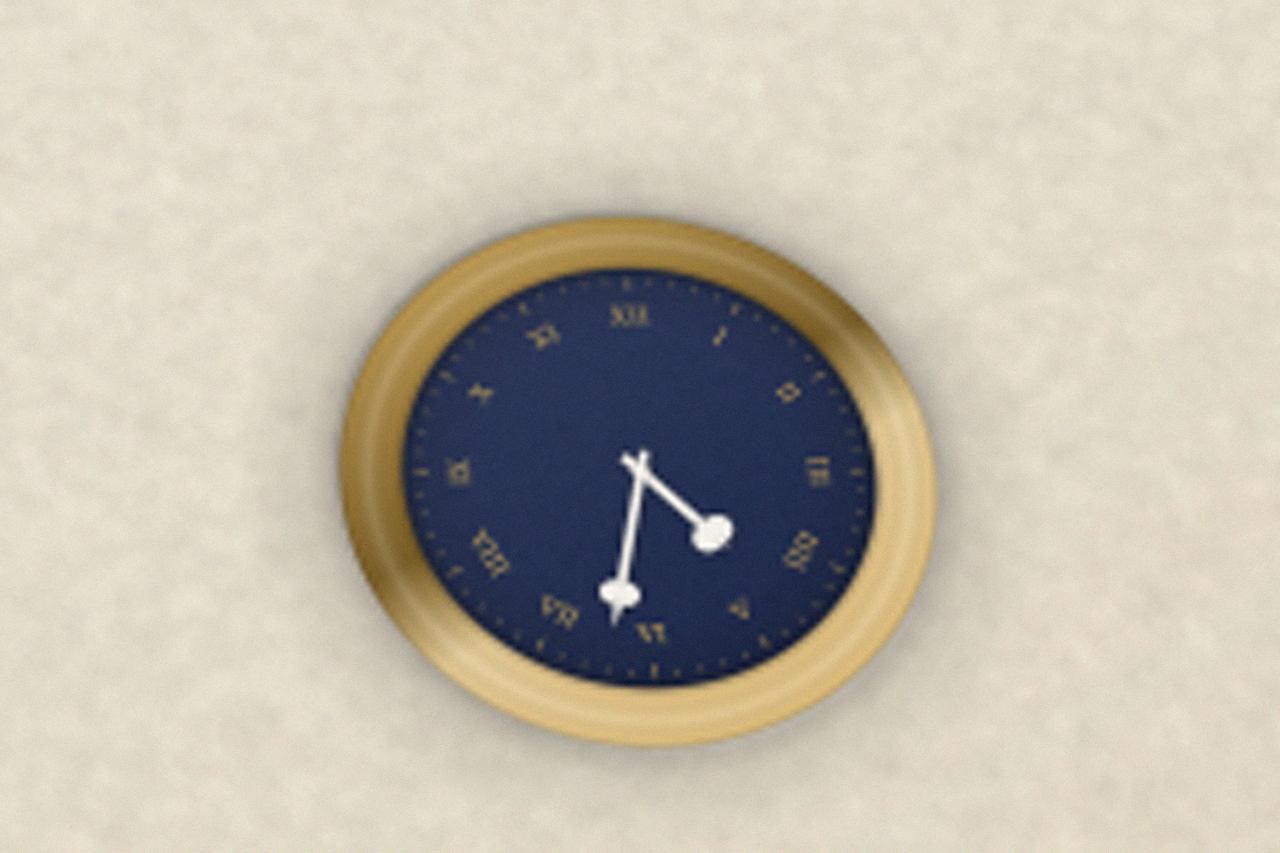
4:32
